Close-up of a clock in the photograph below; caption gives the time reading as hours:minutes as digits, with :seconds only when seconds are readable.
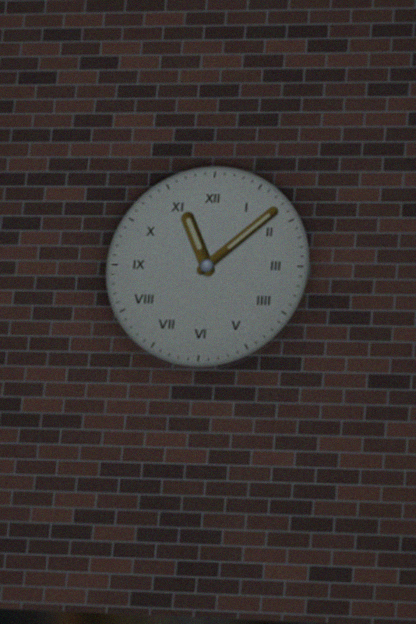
11:08
